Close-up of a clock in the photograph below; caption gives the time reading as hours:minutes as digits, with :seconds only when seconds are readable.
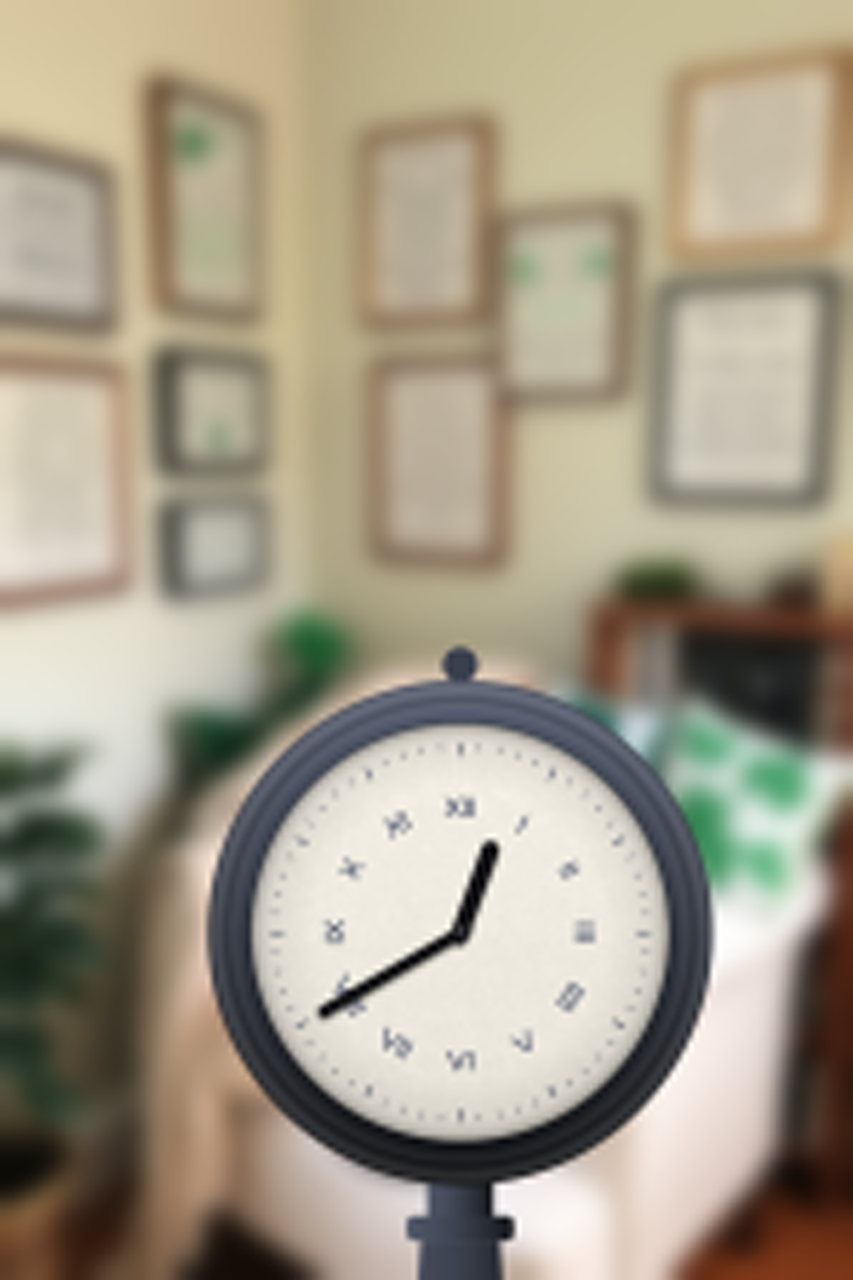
12:40
